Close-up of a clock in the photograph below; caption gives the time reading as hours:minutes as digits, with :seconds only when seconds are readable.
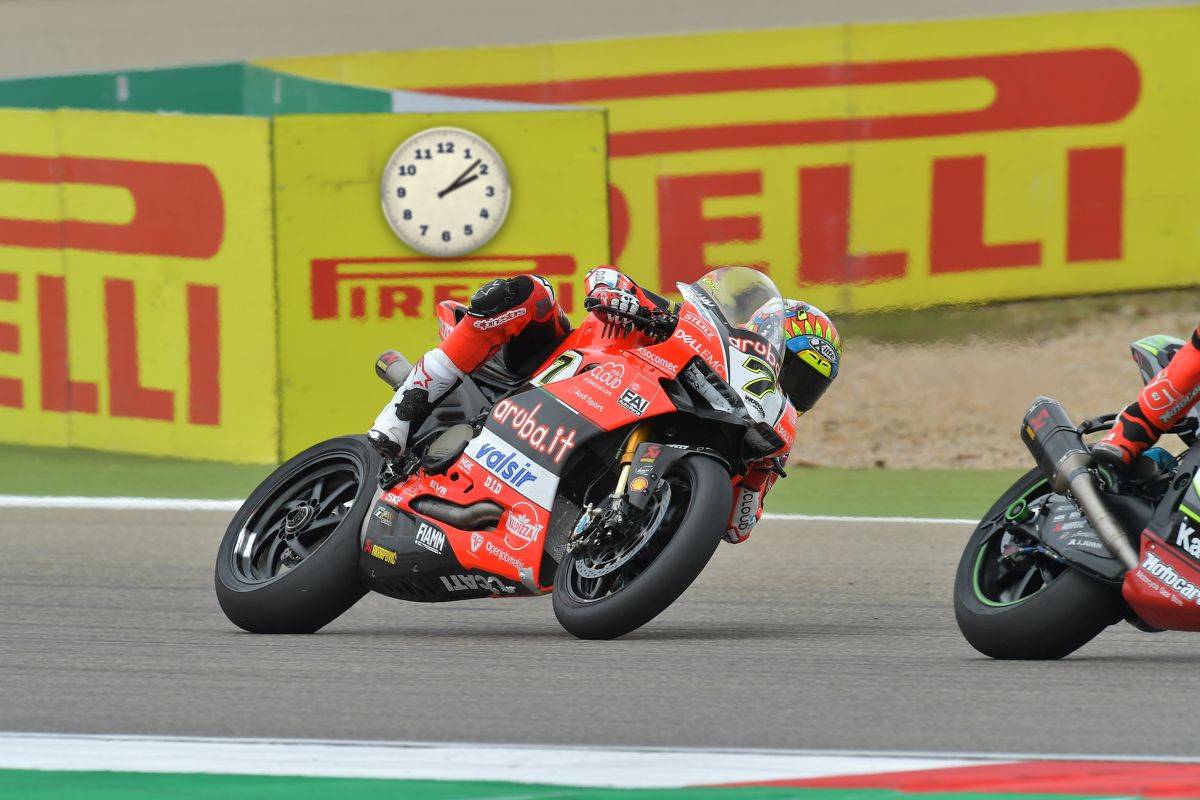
2:08
